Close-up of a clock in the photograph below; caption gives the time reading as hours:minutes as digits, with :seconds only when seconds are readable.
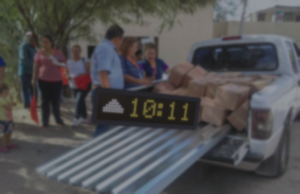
10:11
